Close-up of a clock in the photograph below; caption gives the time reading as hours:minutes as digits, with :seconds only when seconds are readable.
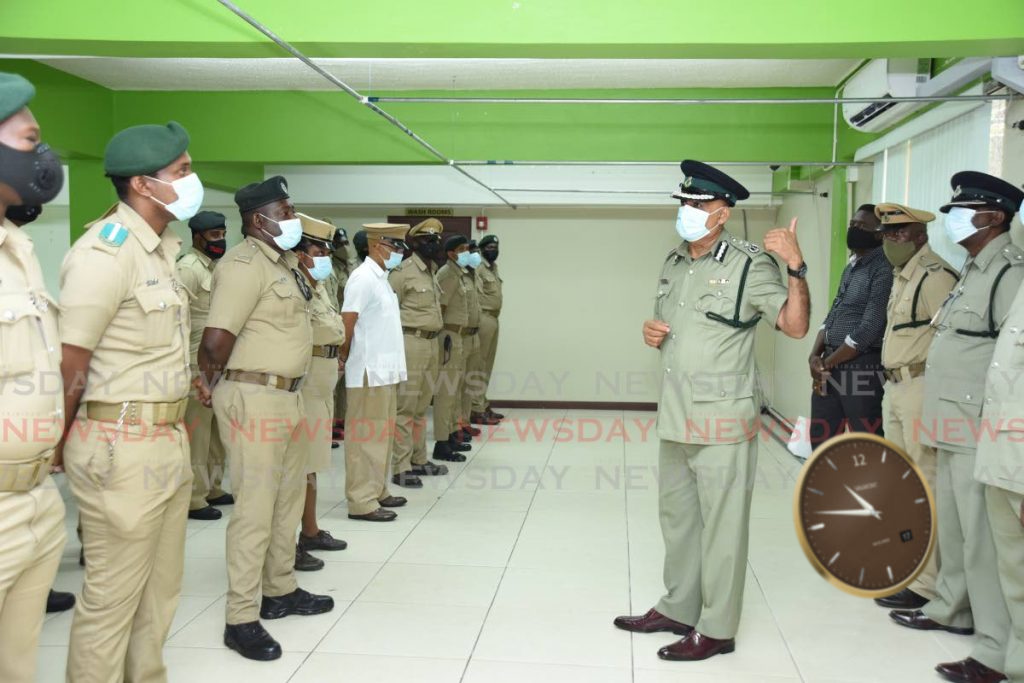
10:47
